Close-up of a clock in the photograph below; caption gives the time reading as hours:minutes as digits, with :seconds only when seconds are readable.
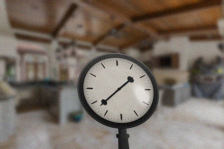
1:38
